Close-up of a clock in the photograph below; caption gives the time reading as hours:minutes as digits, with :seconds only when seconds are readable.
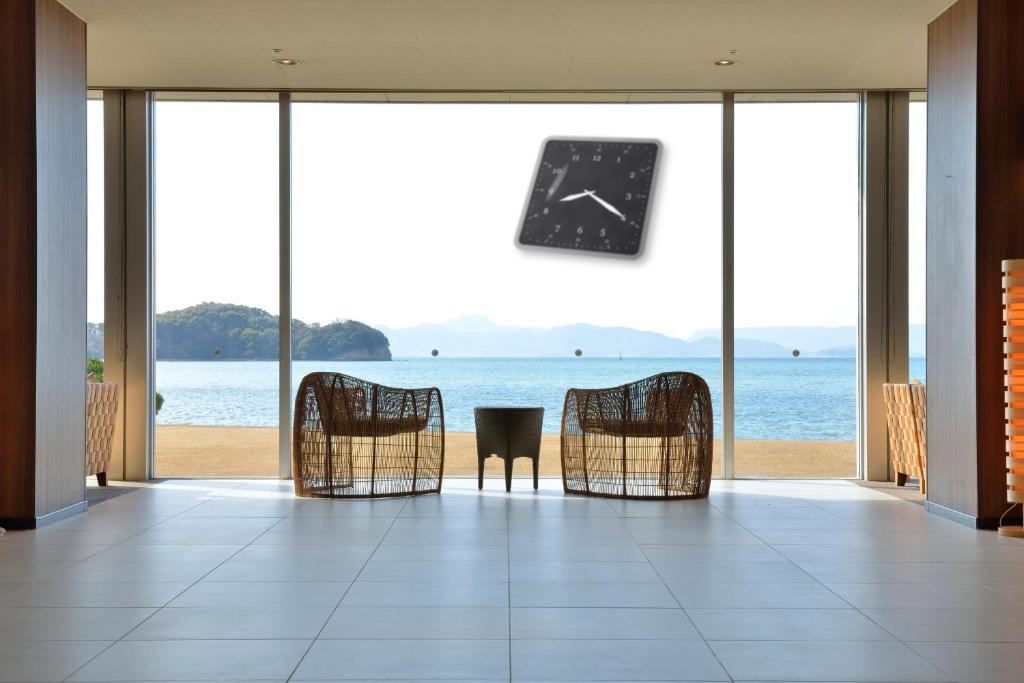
8:20
